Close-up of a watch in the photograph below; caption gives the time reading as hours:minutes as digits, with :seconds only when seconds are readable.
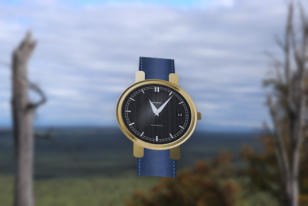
11:06
